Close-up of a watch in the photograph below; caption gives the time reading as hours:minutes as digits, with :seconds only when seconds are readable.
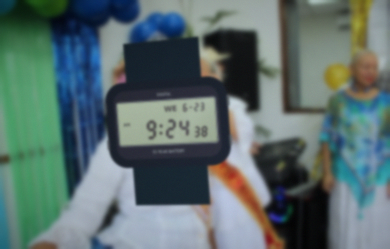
9:24
